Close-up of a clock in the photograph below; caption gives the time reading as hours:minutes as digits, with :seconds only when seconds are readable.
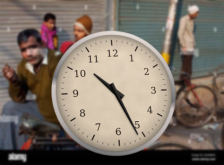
10:26
